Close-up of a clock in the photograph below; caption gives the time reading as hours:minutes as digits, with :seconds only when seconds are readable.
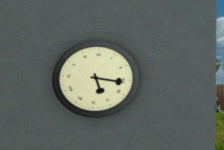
5:16
